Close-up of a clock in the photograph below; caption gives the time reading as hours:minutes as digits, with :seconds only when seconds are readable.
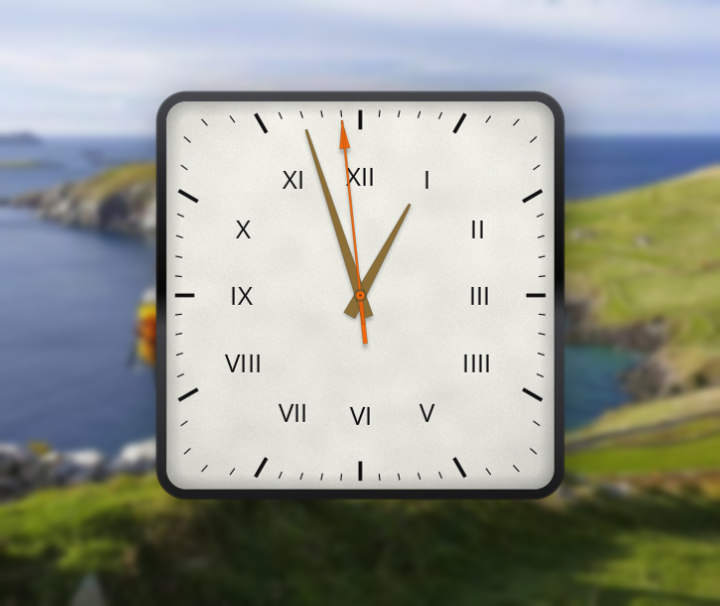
12:56:59
